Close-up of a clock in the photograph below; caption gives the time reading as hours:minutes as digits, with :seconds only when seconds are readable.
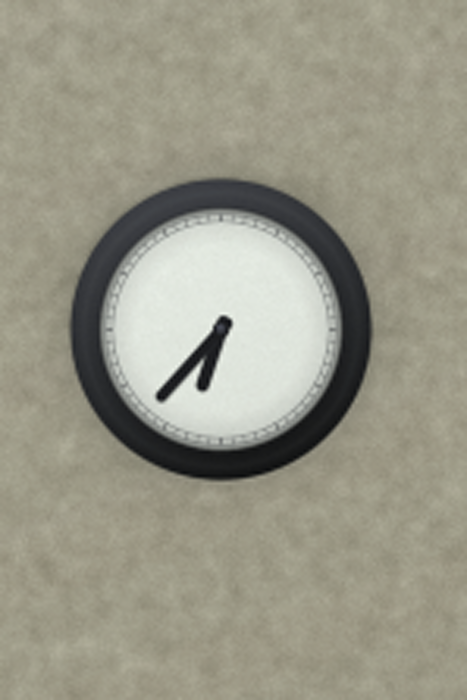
6:37
